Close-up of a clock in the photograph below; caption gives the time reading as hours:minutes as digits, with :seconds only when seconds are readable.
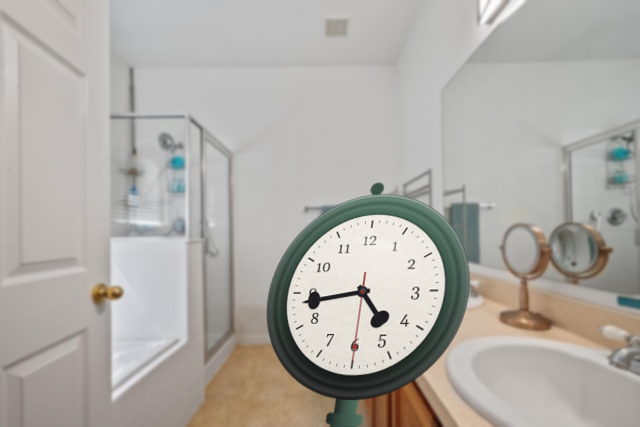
4:43:30
